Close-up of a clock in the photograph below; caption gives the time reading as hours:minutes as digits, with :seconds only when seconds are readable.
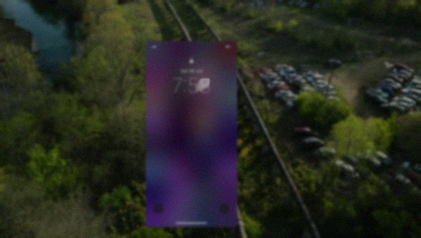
7:58
